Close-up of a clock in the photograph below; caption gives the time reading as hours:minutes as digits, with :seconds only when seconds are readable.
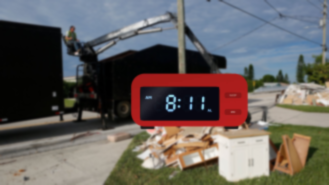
8:11
